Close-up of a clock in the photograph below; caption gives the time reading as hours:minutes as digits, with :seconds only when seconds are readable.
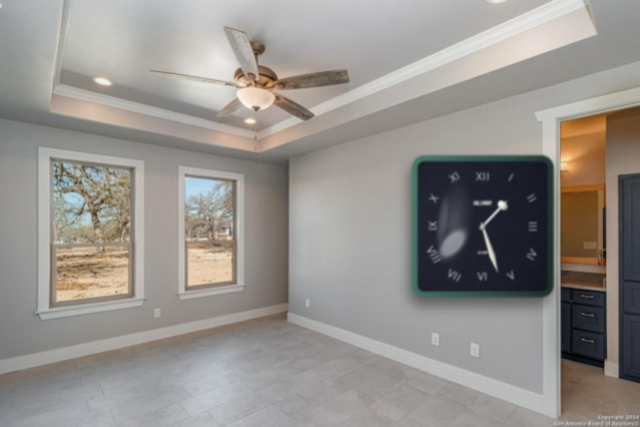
1:27
